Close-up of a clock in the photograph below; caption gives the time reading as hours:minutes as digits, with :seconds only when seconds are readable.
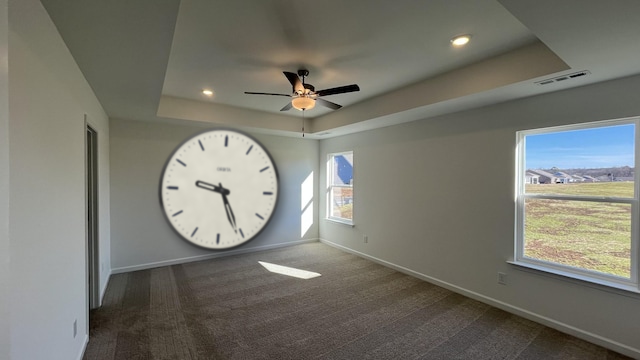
9:26
